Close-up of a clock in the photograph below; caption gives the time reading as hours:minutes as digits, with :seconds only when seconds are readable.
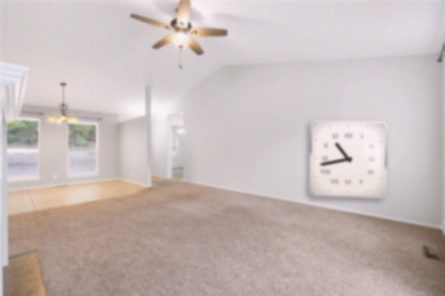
10:43
